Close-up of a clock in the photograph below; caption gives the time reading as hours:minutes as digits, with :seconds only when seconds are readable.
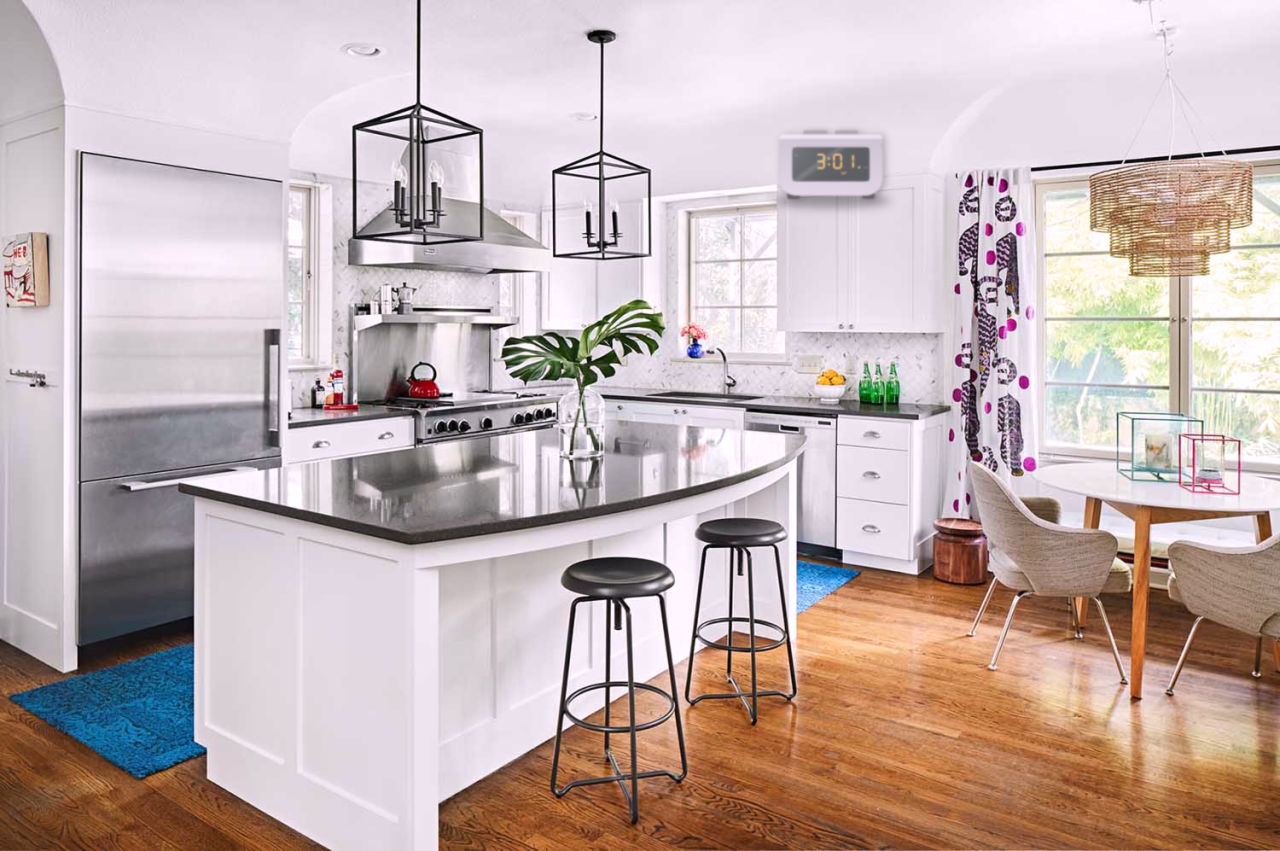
3:01
